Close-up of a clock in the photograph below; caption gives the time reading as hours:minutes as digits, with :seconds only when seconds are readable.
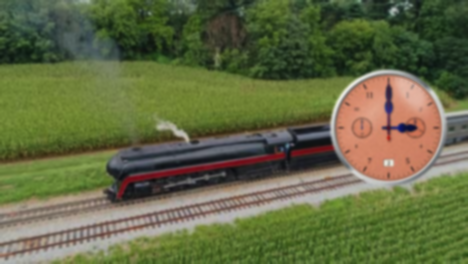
3:00
